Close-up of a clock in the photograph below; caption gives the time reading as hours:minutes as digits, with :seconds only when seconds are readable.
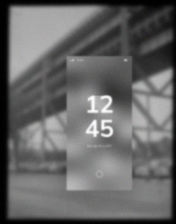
12:45
